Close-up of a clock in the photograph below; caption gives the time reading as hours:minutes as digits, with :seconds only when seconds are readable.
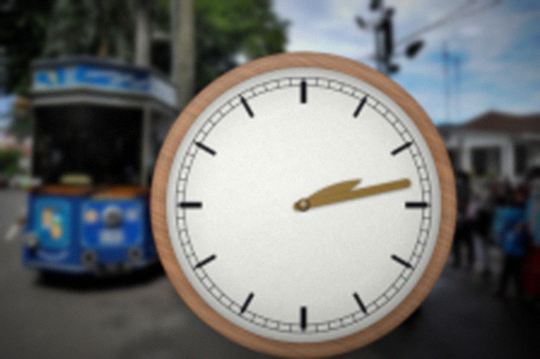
2:13
